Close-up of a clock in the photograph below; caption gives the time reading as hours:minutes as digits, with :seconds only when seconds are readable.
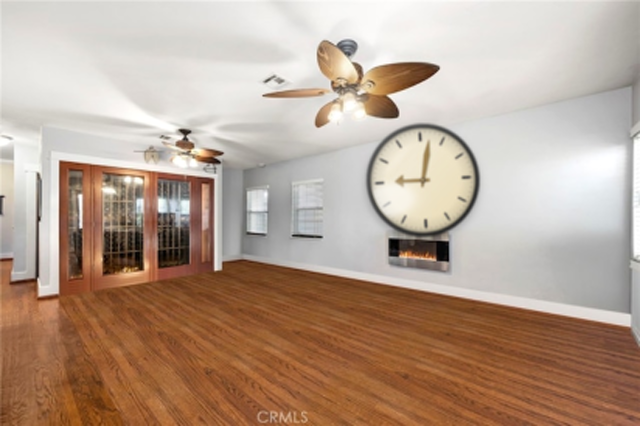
9:02
